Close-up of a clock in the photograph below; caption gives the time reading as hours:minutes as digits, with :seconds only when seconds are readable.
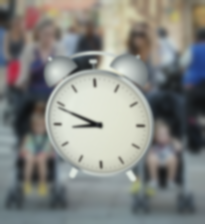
8:49
